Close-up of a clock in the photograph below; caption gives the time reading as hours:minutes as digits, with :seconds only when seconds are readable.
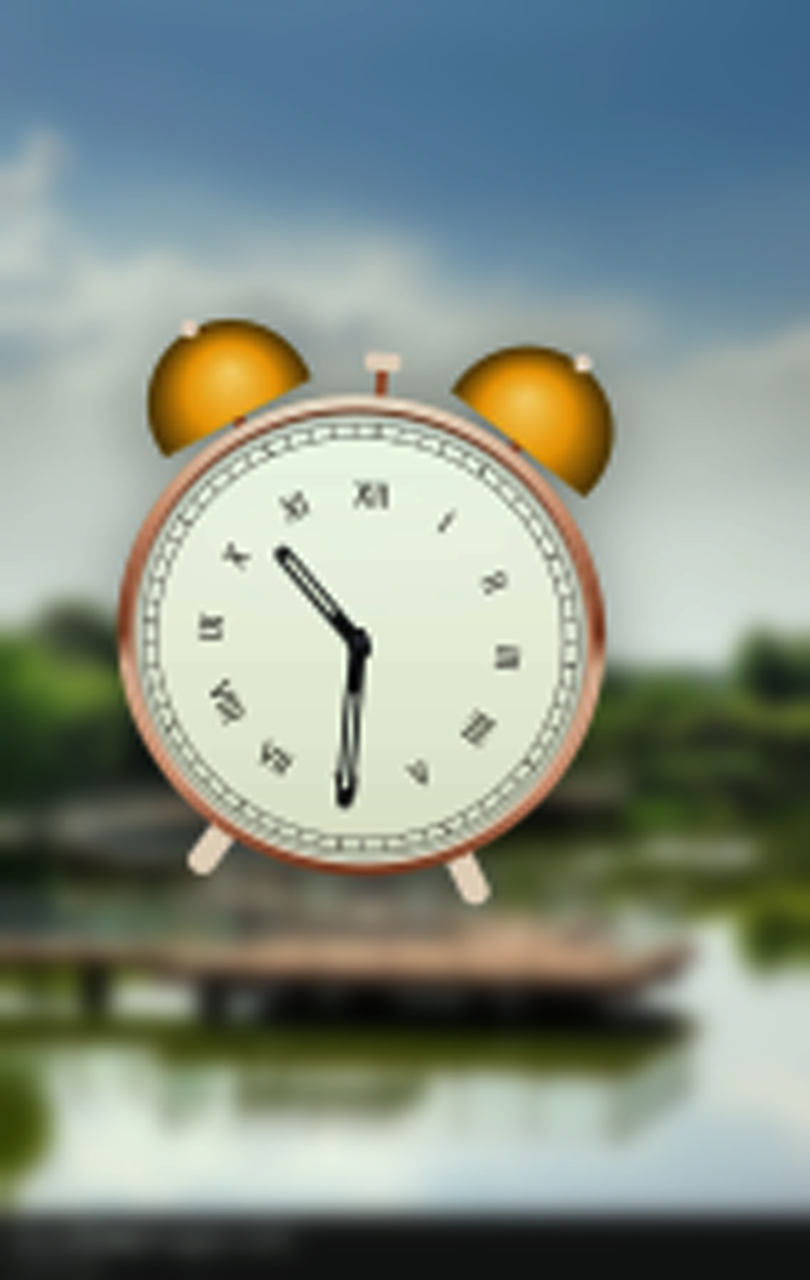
10:30
